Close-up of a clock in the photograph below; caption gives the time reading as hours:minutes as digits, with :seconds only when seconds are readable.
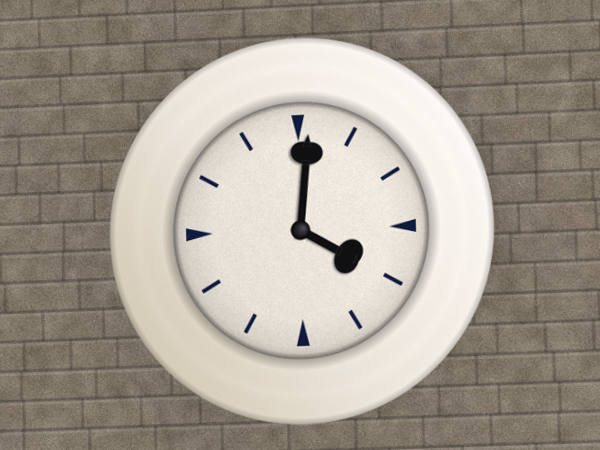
4:01
